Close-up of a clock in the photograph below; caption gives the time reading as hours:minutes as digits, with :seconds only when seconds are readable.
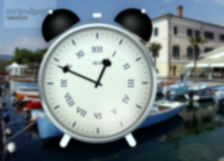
12:49
